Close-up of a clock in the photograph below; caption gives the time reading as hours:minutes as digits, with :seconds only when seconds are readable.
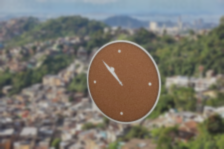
10:53
